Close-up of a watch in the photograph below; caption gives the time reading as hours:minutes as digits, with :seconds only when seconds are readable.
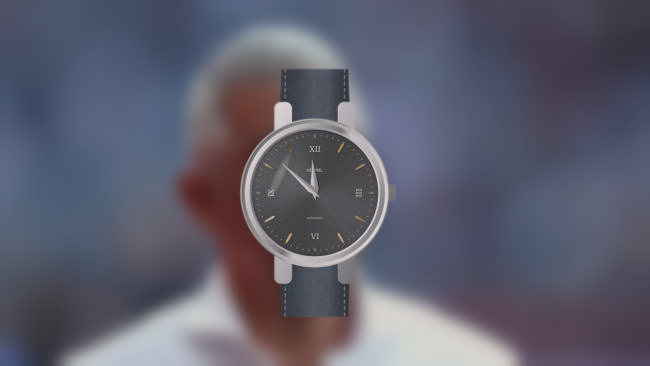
11:52
